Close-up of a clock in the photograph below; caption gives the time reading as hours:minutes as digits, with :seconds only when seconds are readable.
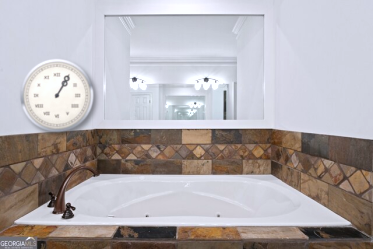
1:05
